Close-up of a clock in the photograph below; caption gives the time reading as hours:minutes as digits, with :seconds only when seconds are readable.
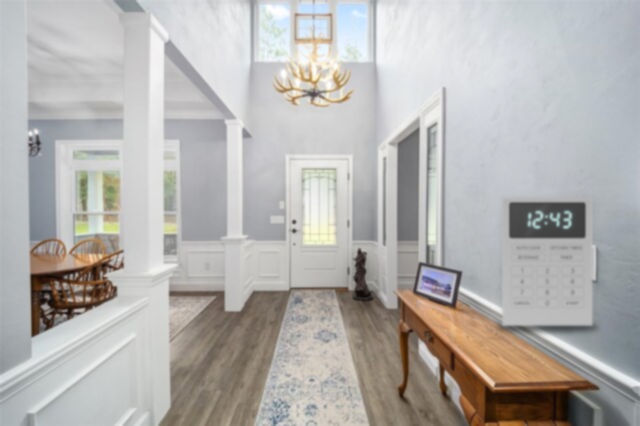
12:43
